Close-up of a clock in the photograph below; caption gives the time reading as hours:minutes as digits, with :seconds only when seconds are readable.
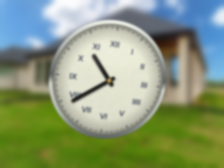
10:39
